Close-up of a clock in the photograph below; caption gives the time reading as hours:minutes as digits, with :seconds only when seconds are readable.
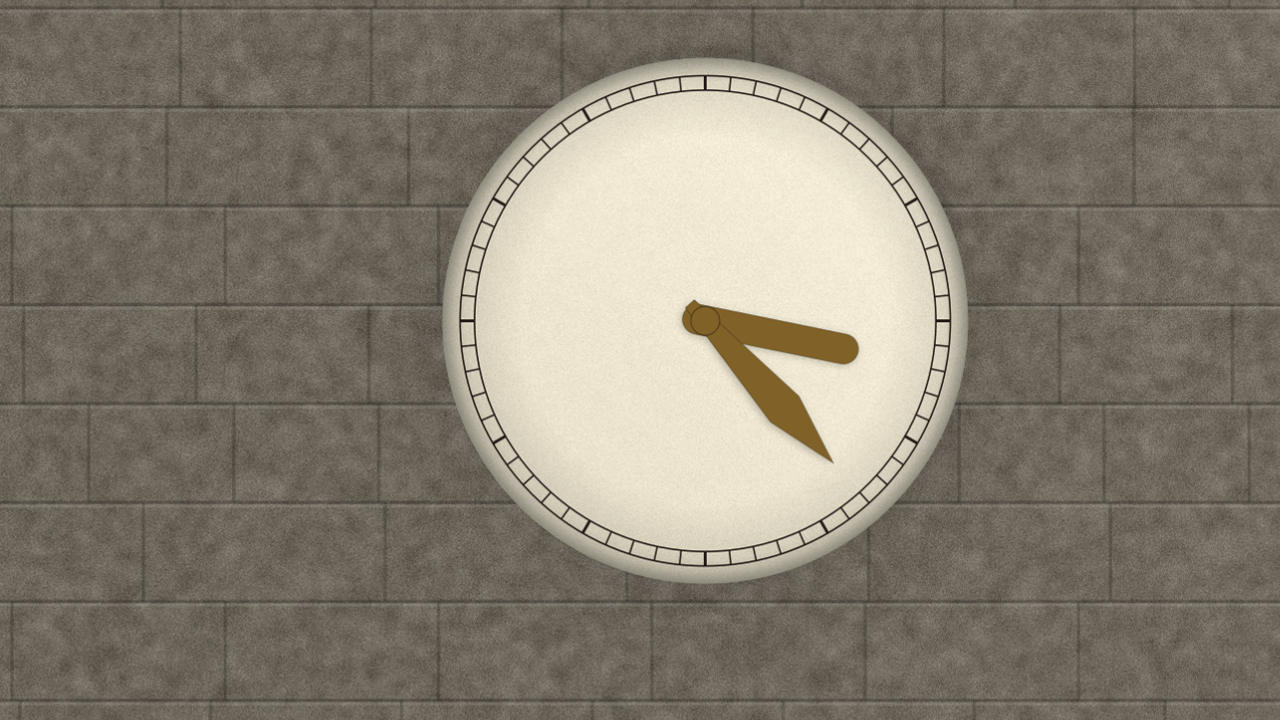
3:23
